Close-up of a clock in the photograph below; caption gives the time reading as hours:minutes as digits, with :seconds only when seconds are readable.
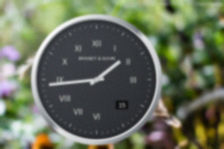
1:44
